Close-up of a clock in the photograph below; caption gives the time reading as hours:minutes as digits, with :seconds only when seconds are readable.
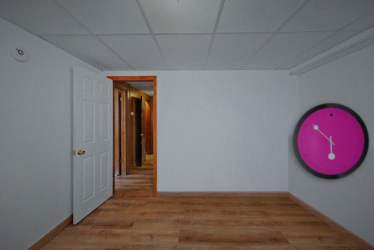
5:52
